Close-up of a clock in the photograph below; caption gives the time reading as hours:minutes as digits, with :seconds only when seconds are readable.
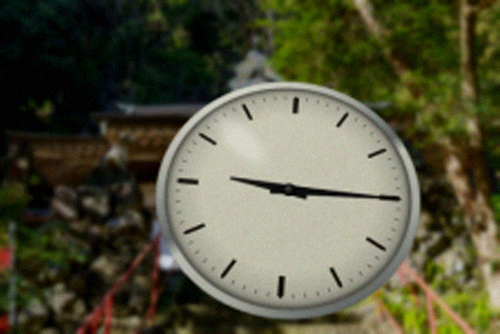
9:15
